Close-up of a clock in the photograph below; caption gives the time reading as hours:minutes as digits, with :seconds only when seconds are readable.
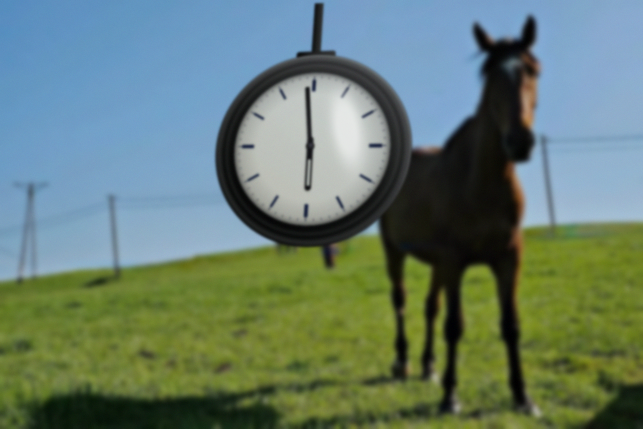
5:59
